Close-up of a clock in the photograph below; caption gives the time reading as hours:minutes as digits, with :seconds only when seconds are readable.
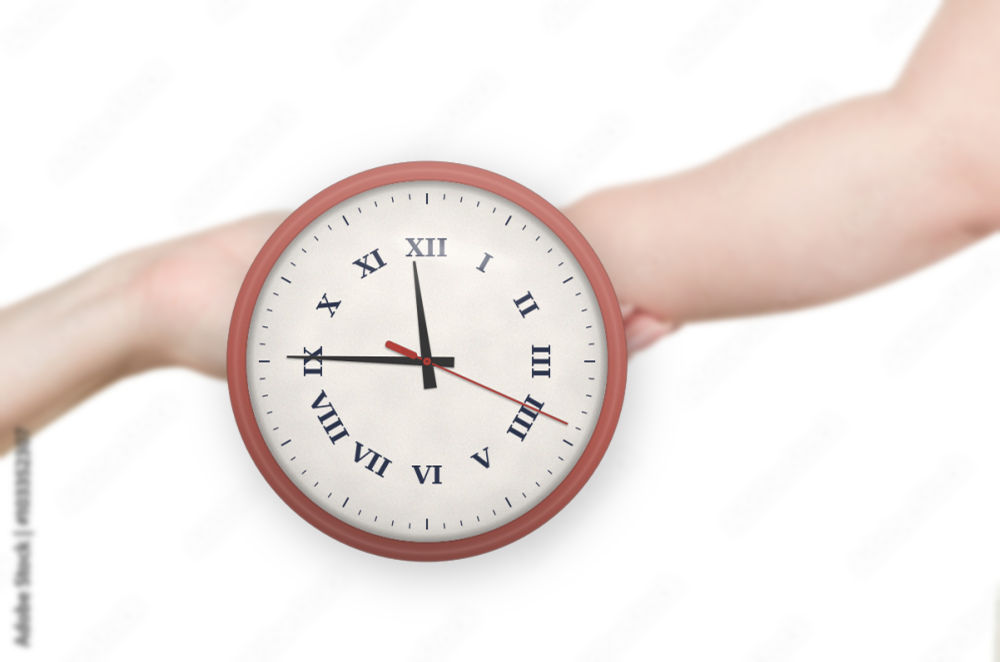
11:45:19
